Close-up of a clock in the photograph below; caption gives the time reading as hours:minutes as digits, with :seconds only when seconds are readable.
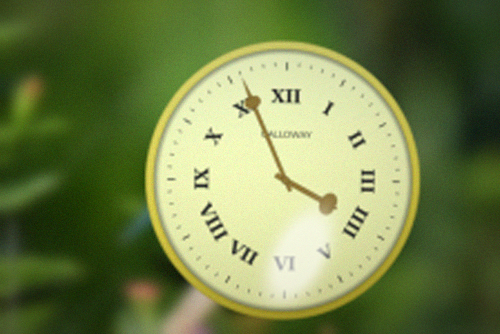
3:56
